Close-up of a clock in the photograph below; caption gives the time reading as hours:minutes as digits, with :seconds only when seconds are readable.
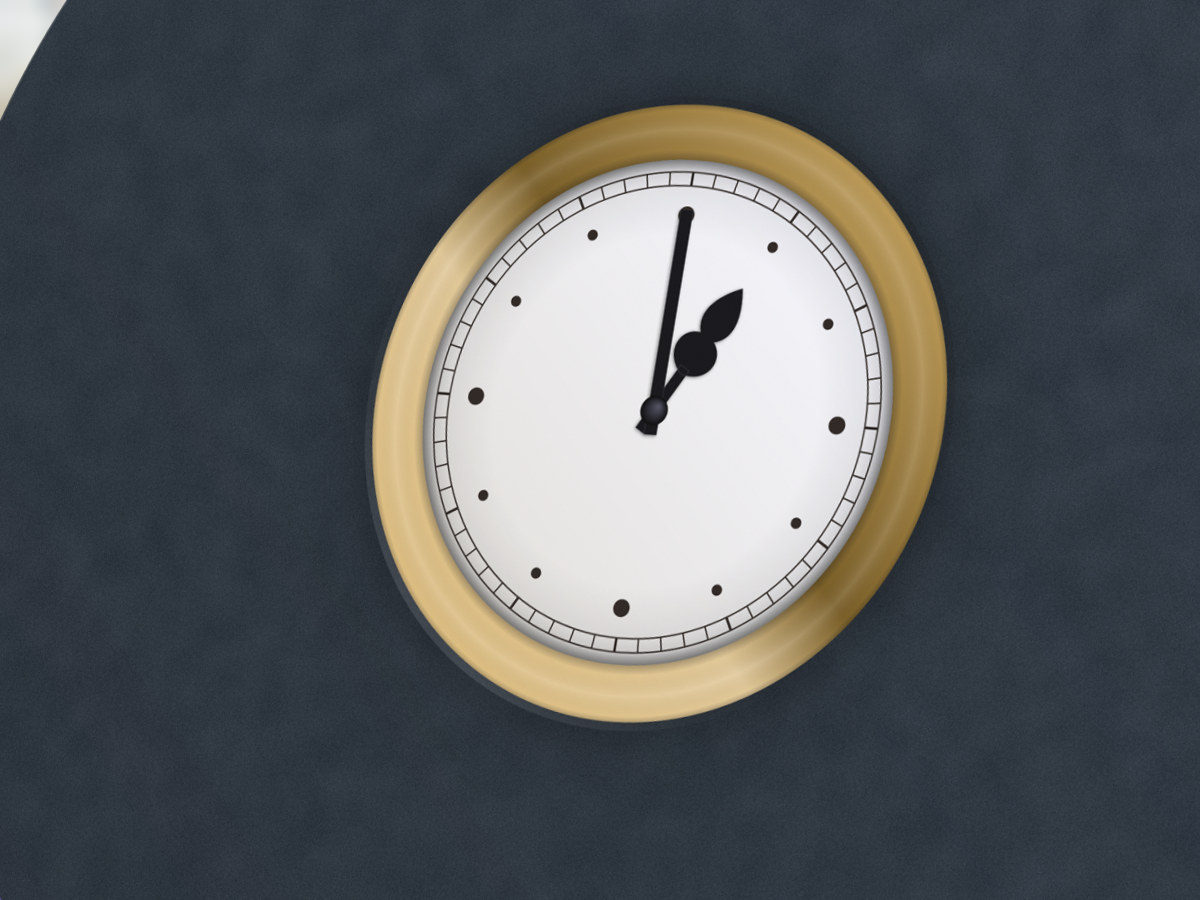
1:00
